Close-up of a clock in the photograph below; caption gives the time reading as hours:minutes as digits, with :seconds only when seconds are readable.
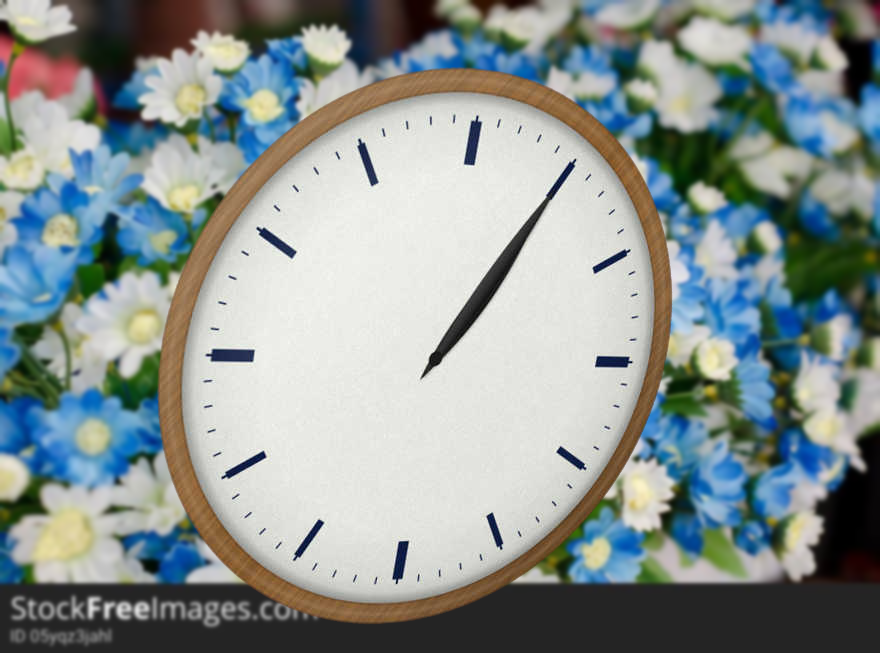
1:05
